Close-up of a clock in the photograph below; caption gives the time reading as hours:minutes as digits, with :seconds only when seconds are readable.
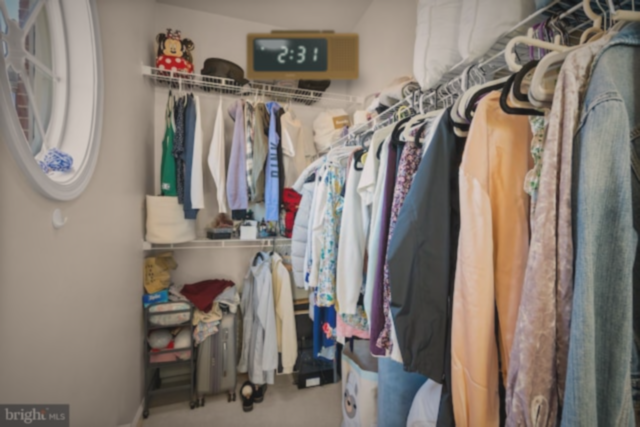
2:31
